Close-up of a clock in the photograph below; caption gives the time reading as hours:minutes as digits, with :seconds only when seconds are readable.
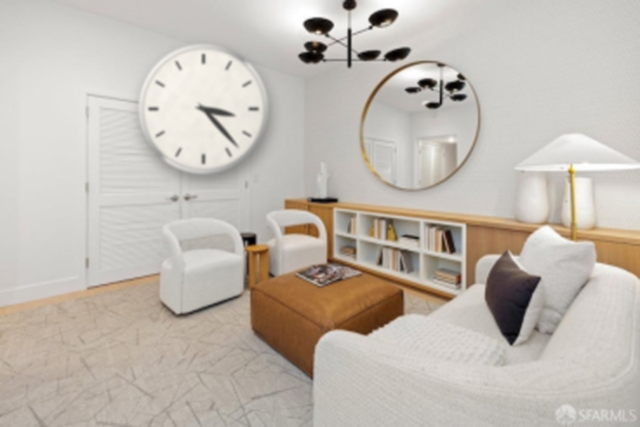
3:23
